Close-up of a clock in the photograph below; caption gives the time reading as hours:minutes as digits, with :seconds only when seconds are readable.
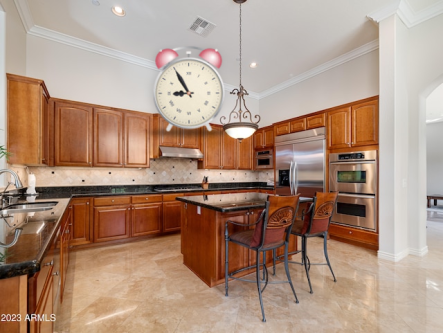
8:55
